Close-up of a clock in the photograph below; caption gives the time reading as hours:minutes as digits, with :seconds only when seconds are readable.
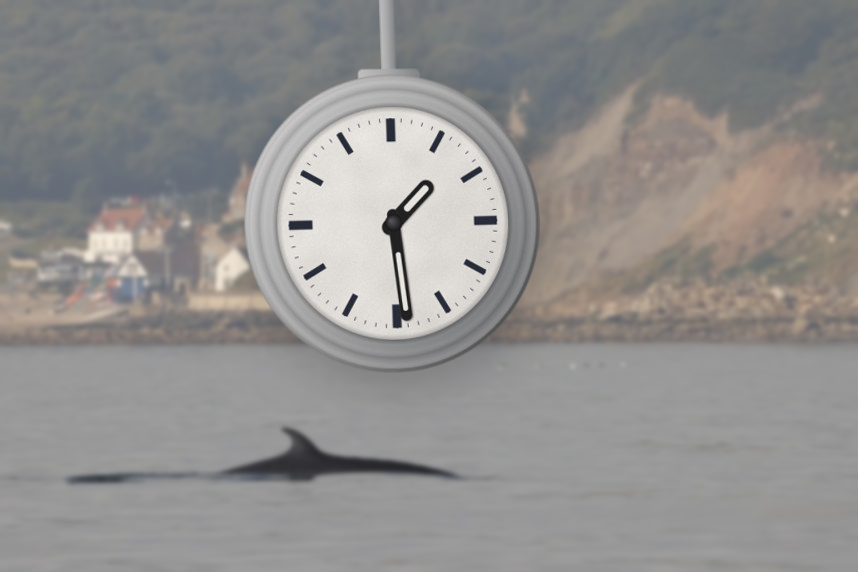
1:29
